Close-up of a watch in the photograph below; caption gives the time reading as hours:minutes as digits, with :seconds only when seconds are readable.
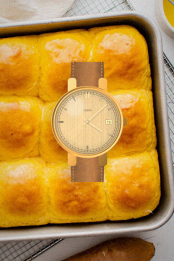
4:08
